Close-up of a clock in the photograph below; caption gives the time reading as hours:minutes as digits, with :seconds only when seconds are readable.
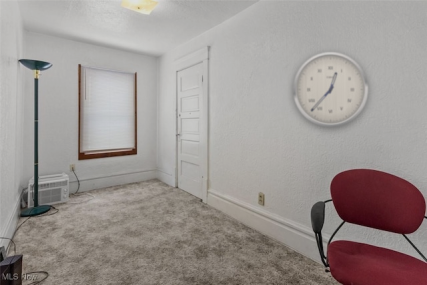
12:37
